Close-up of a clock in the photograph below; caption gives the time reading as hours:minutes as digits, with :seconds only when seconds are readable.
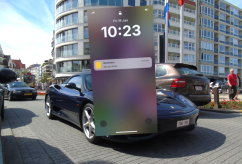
10:23
